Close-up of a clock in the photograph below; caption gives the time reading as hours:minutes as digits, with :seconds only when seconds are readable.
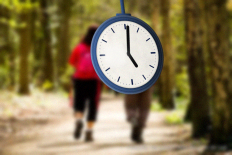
5:01
